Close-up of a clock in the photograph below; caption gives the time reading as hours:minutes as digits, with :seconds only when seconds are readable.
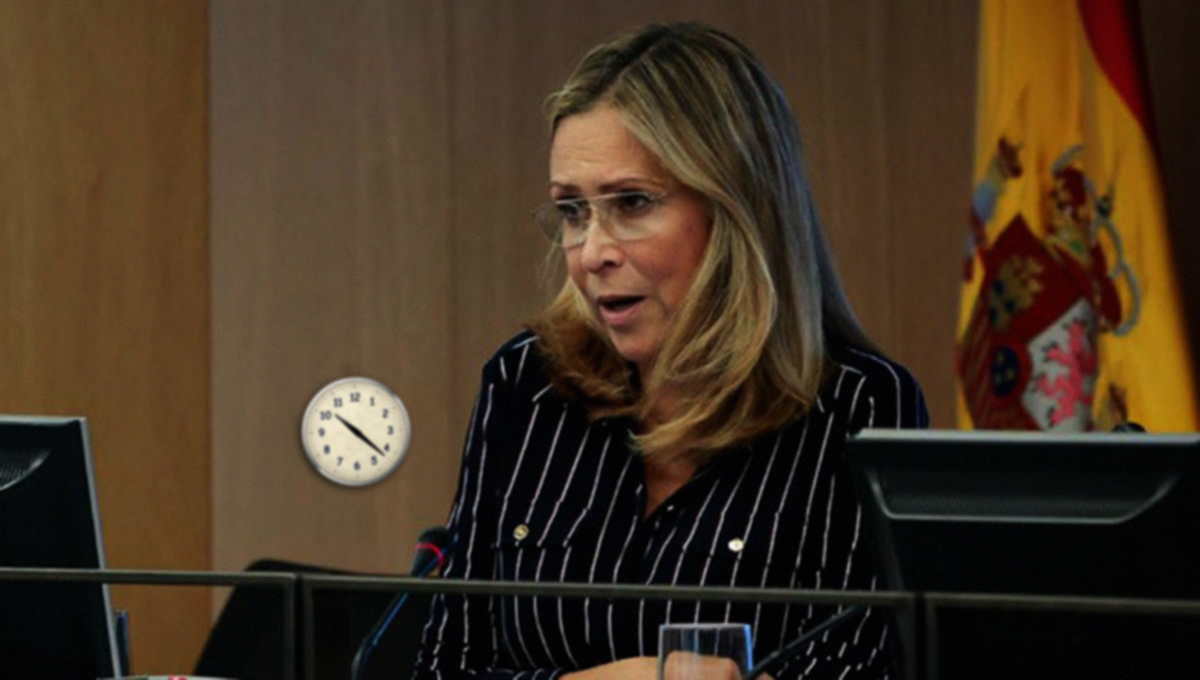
10:22
